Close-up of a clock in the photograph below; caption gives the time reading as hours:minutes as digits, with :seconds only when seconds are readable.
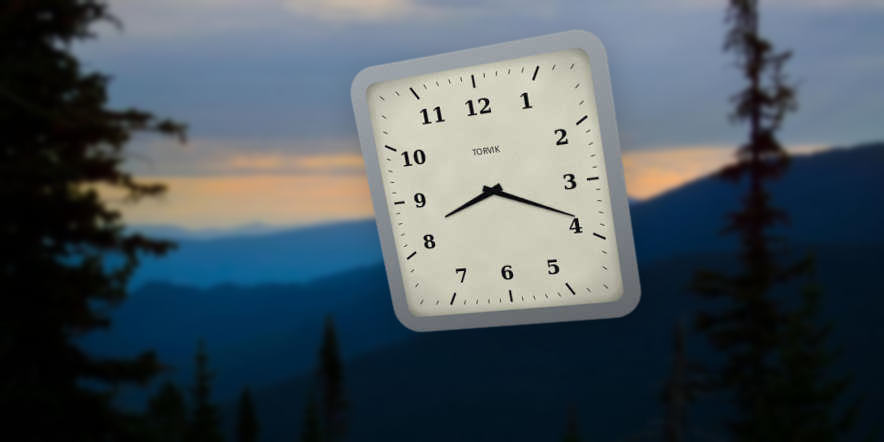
8:19
